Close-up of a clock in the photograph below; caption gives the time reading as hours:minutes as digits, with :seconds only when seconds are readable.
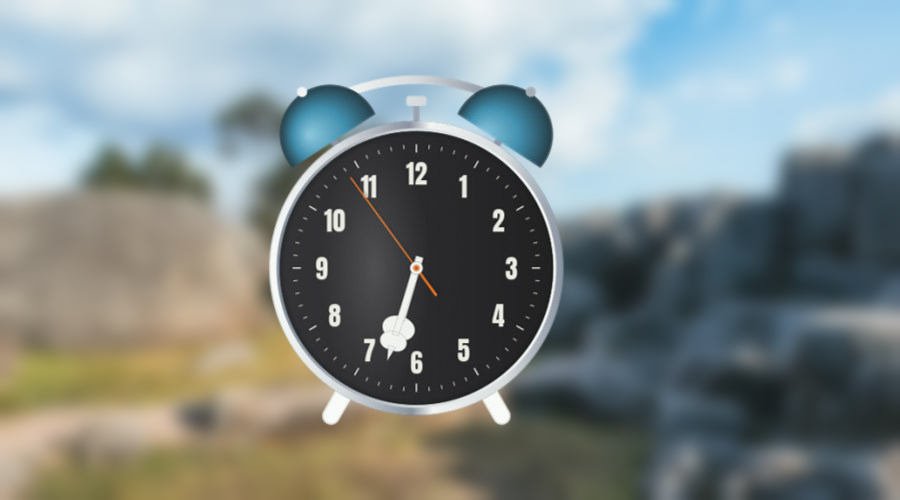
6:32:54
